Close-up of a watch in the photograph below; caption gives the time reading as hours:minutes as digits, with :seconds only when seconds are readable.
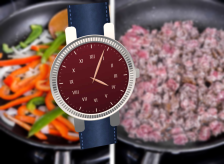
4:04
